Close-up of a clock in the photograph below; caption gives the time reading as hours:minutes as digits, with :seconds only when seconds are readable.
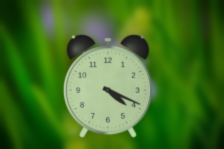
4:19
